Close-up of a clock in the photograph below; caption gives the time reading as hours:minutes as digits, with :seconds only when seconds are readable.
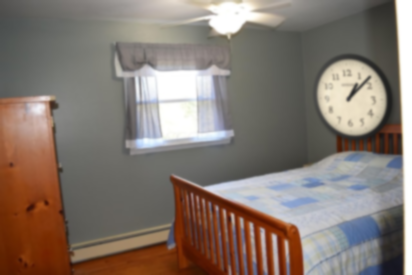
1:08
